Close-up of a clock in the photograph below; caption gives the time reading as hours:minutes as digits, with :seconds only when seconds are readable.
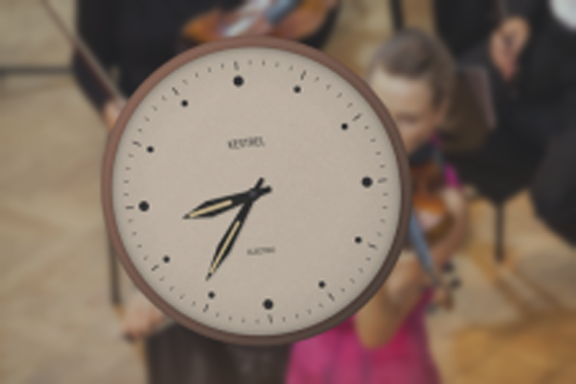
8:36
